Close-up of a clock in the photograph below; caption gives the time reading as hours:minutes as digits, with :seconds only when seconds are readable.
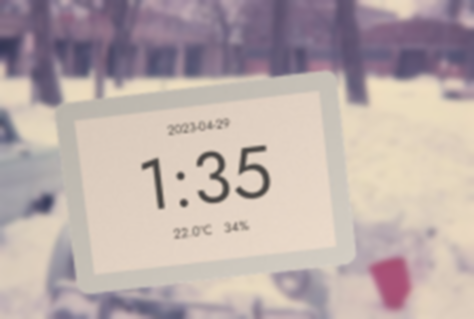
1:35
